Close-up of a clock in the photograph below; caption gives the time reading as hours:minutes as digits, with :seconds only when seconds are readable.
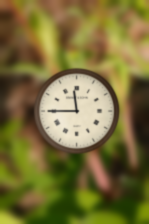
11:45
